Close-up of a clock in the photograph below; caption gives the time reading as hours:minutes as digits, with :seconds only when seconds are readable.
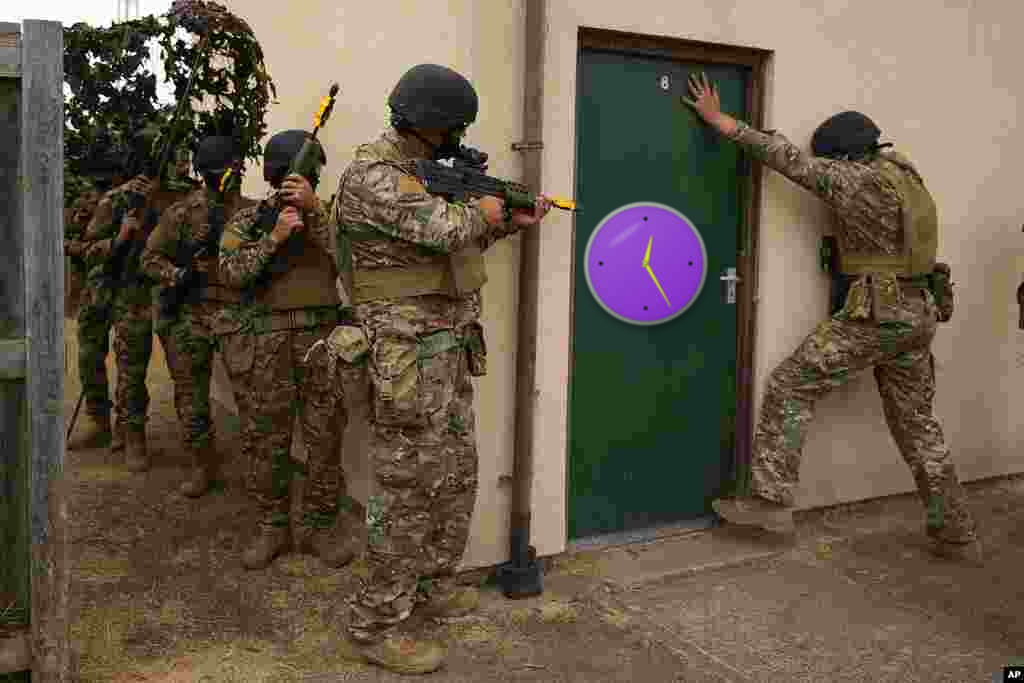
12:25
